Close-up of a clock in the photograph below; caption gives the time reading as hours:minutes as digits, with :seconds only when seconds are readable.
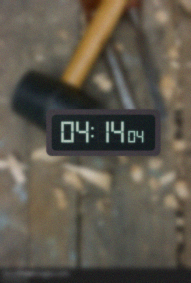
4:14:04
